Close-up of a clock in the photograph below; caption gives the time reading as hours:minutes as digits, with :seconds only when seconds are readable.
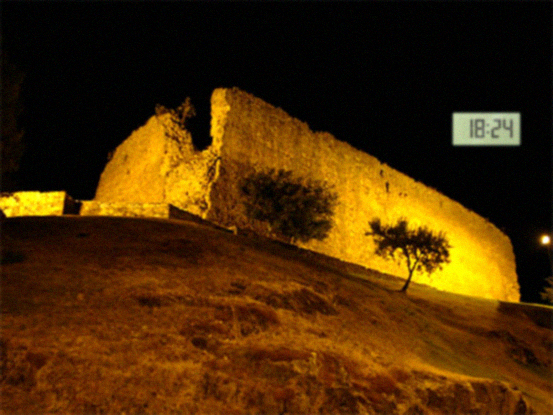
18:24
